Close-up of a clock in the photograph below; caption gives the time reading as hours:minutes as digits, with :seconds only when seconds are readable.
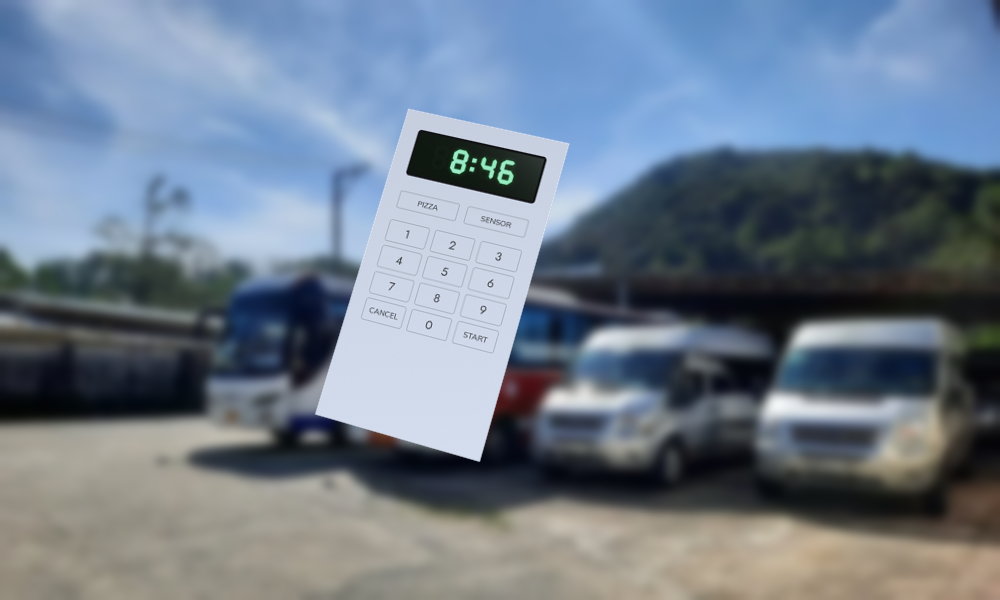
8:46
